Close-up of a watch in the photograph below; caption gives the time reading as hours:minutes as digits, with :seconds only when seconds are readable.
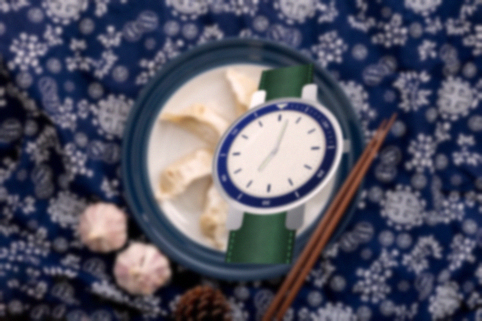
7:02
